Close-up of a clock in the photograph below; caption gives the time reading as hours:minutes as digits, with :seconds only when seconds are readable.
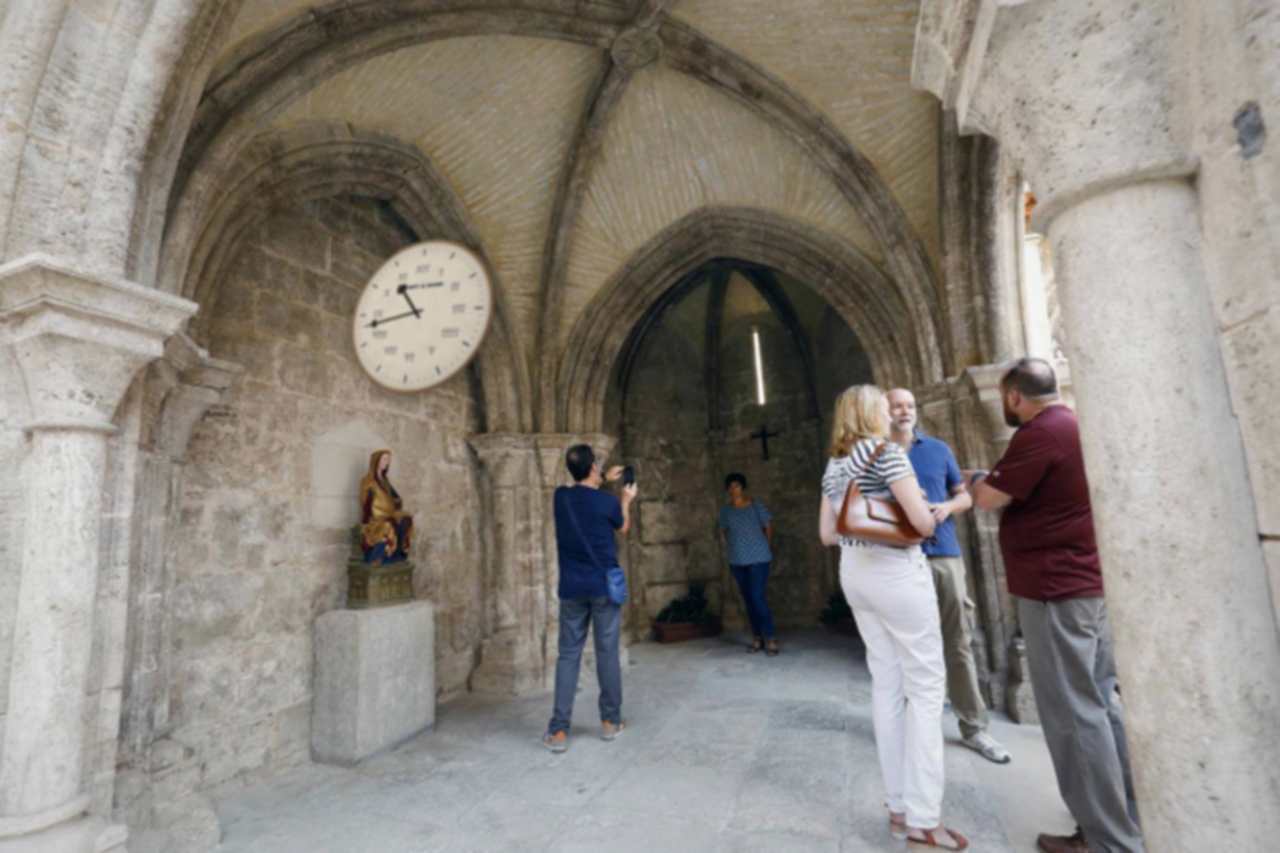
10:43
